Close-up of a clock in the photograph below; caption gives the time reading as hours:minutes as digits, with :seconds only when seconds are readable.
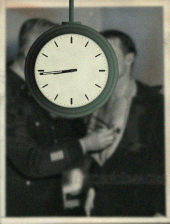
8:44
